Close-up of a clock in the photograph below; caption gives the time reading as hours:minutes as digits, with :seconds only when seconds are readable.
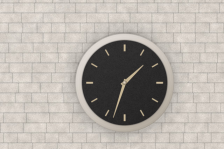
1:33
